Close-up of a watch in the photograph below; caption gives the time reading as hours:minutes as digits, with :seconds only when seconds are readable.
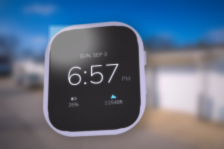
6:57
